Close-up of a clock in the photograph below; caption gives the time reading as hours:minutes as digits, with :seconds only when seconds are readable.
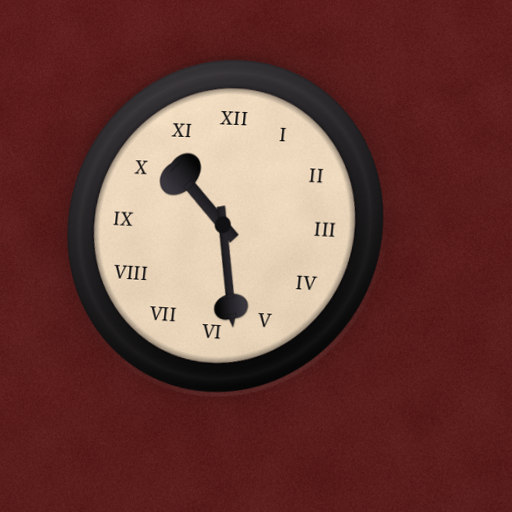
10:28
